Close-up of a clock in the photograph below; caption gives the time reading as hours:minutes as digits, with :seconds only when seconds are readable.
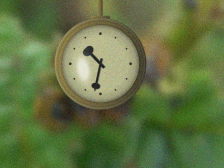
10:32
